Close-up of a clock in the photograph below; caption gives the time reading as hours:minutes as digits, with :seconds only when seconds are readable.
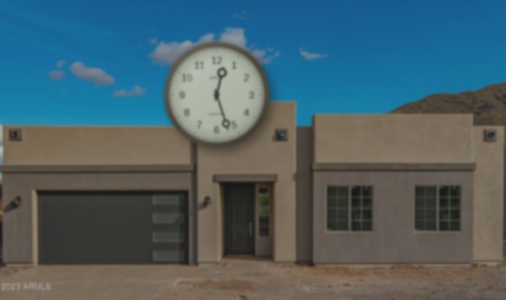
12:27
